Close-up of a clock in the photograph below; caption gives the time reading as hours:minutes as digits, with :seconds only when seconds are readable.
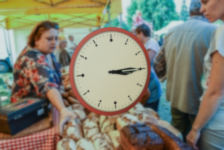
3:15
